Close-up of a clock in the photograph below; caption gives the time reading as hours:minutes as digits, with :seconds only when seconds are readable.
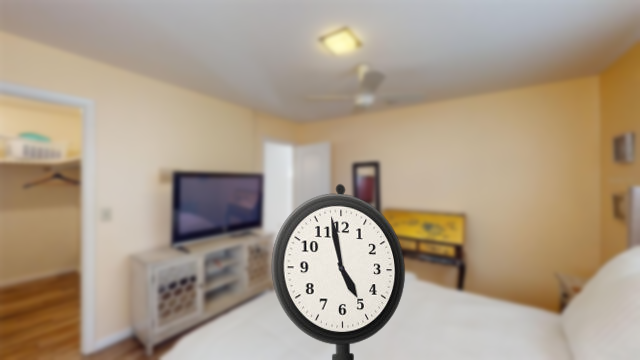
4:58
